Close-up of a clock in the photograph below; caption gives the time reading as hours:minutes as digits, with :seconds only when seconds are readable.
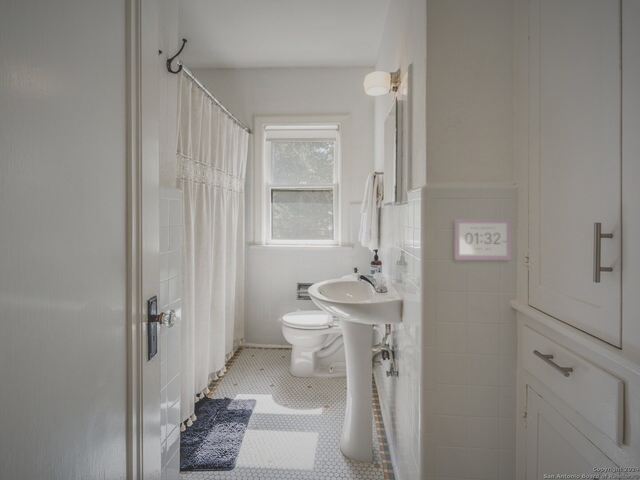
1:32
